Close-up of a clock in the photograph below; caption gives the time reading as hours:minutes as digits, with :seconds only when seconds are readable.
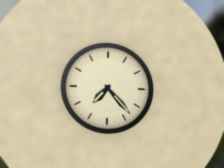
7:23
